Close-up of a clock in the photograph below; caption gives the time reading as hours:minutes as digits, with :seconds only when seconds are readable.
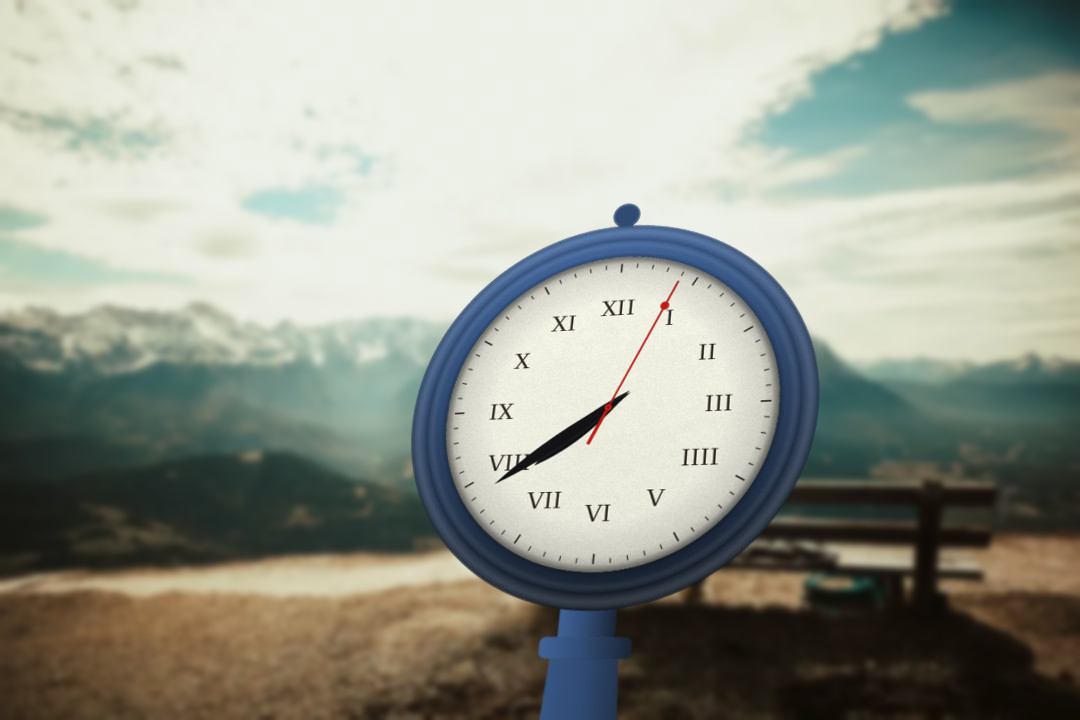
7:39:04
